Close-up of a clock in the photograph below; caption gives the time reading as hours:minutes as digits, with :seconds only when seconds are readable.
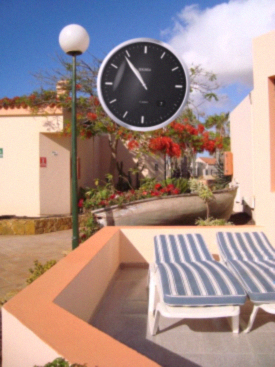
10:54
